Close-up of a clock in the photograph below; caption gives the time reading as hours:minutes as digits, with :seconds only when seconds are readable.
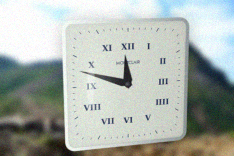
11:48
